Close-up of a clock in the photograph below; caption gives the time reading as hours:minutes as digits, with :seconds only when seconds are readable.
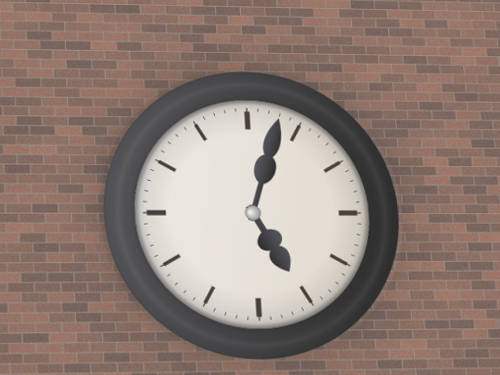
5:03
